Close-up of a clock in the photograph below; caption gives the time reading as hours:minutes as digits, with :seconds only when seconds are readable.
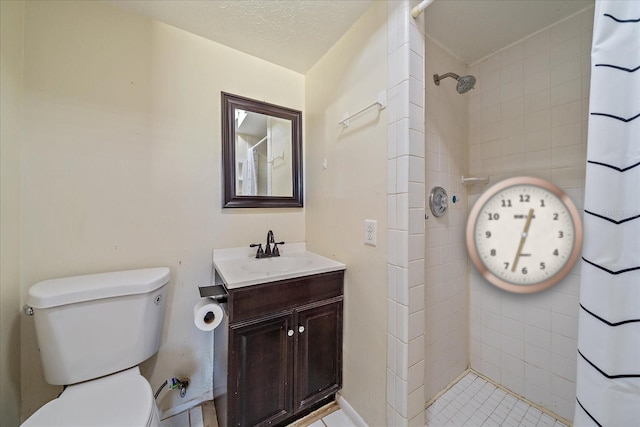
12:33
